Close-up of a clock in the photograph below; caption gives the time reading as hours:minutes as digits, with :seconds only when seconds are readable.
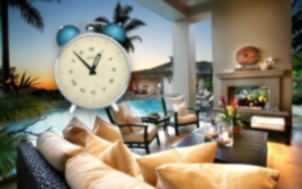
12:53
